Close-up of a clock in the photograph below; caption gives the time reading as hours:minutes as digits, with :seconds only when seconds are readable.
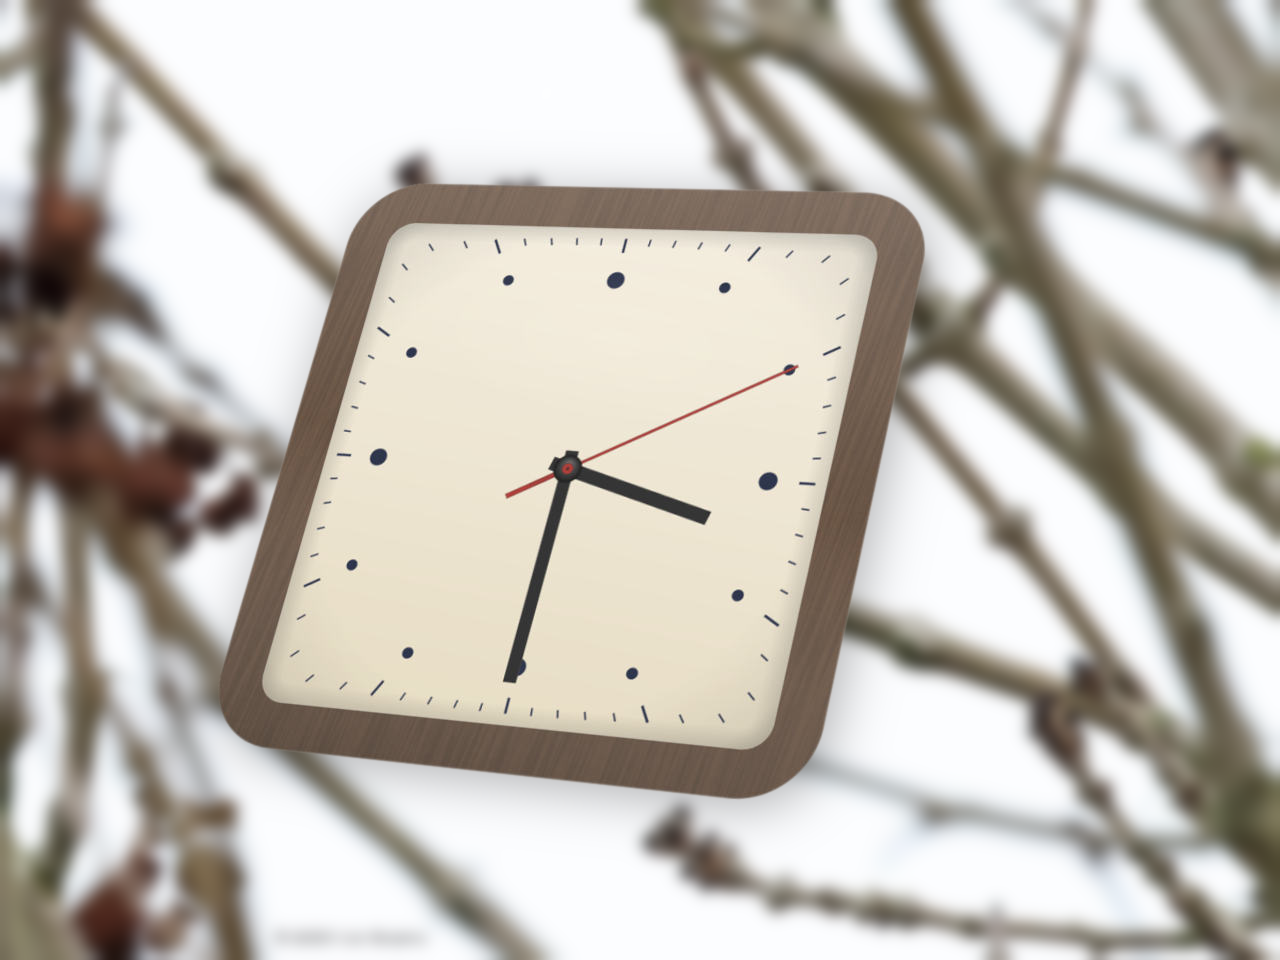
3:30:10
